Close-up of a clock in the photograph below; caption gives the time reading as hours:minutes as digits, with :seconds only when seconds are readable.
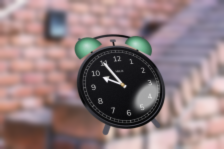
9:55
